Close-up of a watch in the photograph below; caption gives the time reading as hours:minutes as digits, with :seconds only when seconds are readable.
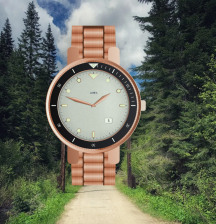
1:48
